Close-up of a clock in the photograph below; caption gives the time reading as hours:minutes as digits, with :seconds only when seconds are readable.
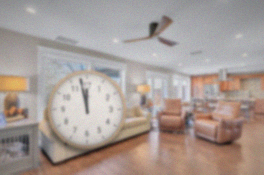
11:58
